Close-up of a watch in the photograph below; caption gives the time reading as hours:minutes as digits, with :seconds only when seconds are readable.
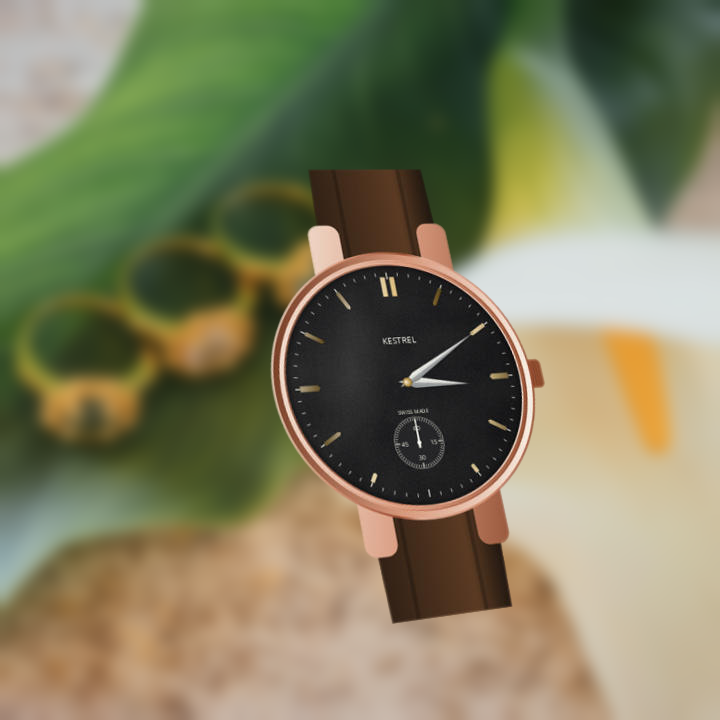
3:10
